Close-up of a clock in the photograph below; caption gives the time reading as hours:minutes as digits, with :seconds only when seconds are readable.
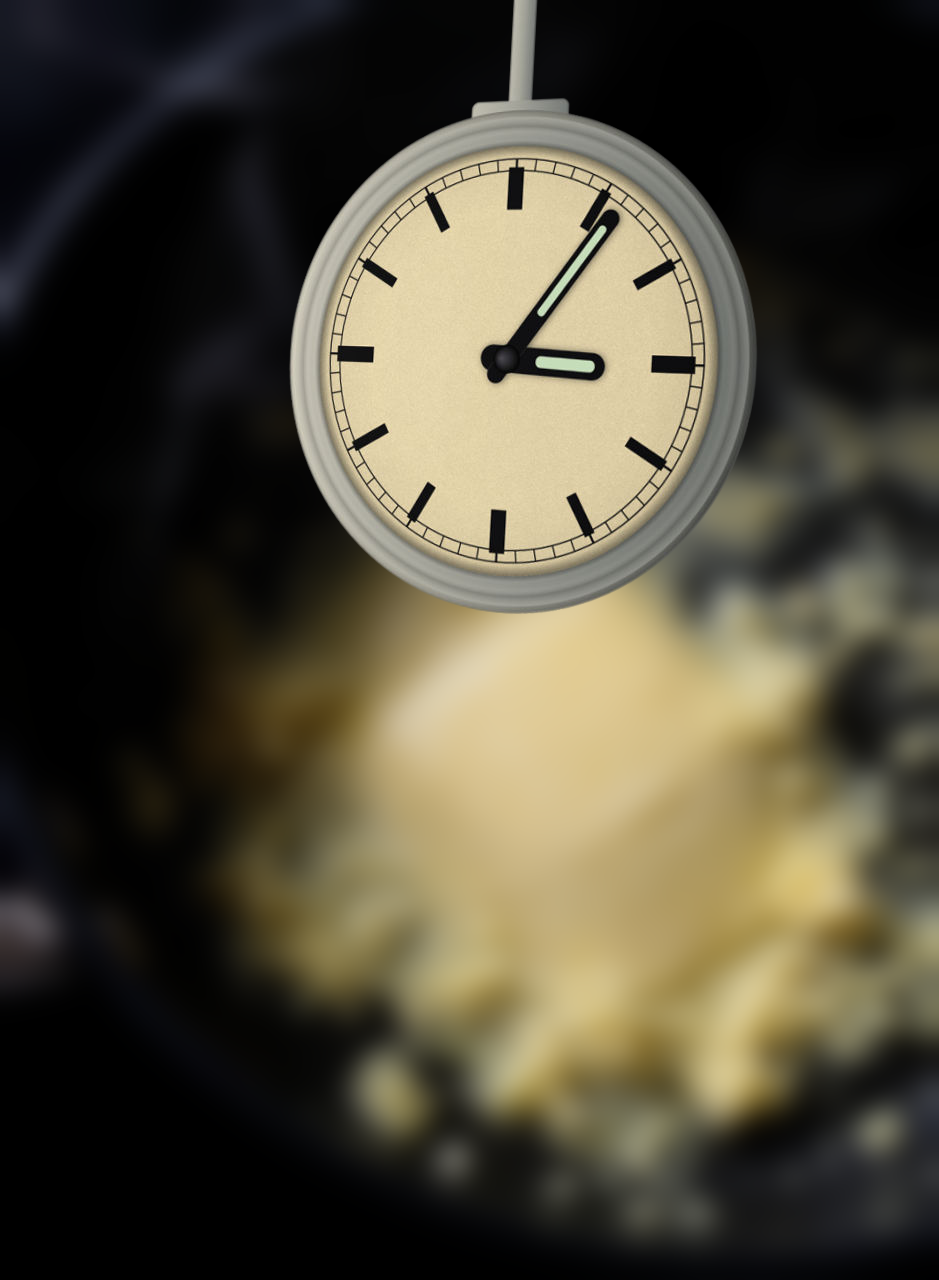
3:06
